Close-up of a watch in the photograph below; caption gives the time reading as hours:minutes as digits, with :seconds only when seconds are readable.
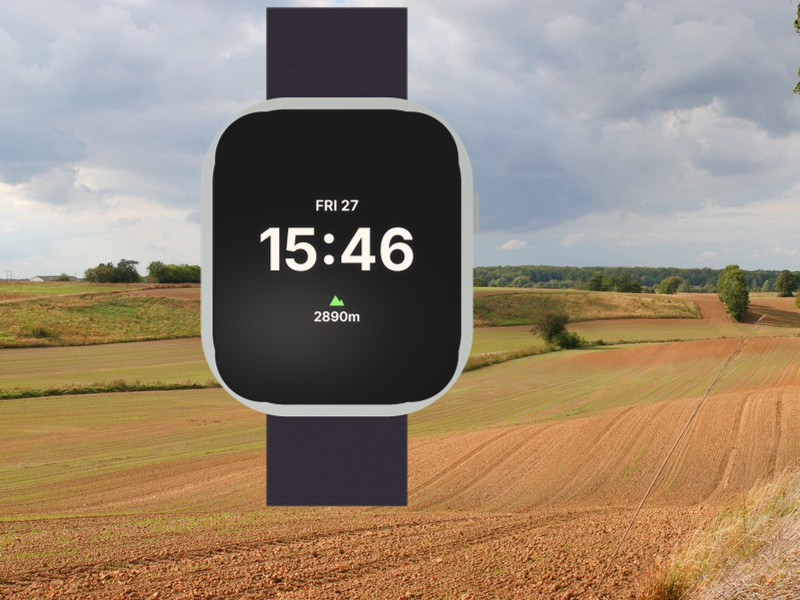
15:46
